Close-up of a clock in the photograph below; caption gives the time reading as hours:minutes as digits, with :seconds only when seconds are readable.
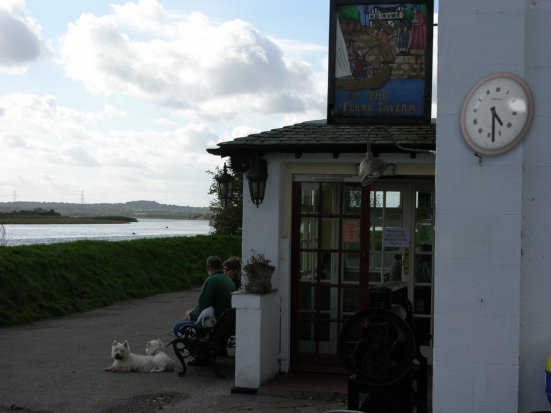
4:28
